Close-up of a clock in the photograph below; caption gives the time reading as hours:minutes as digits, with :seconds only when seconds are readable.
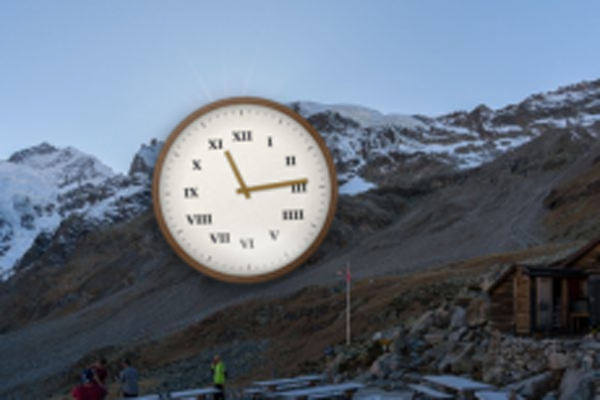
11:14
